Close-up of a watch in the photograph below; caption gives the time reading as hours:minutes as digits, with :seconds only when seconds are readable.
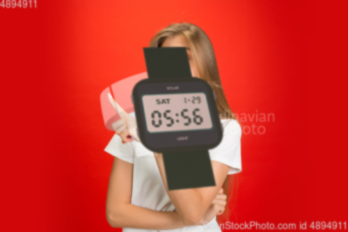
5:56
